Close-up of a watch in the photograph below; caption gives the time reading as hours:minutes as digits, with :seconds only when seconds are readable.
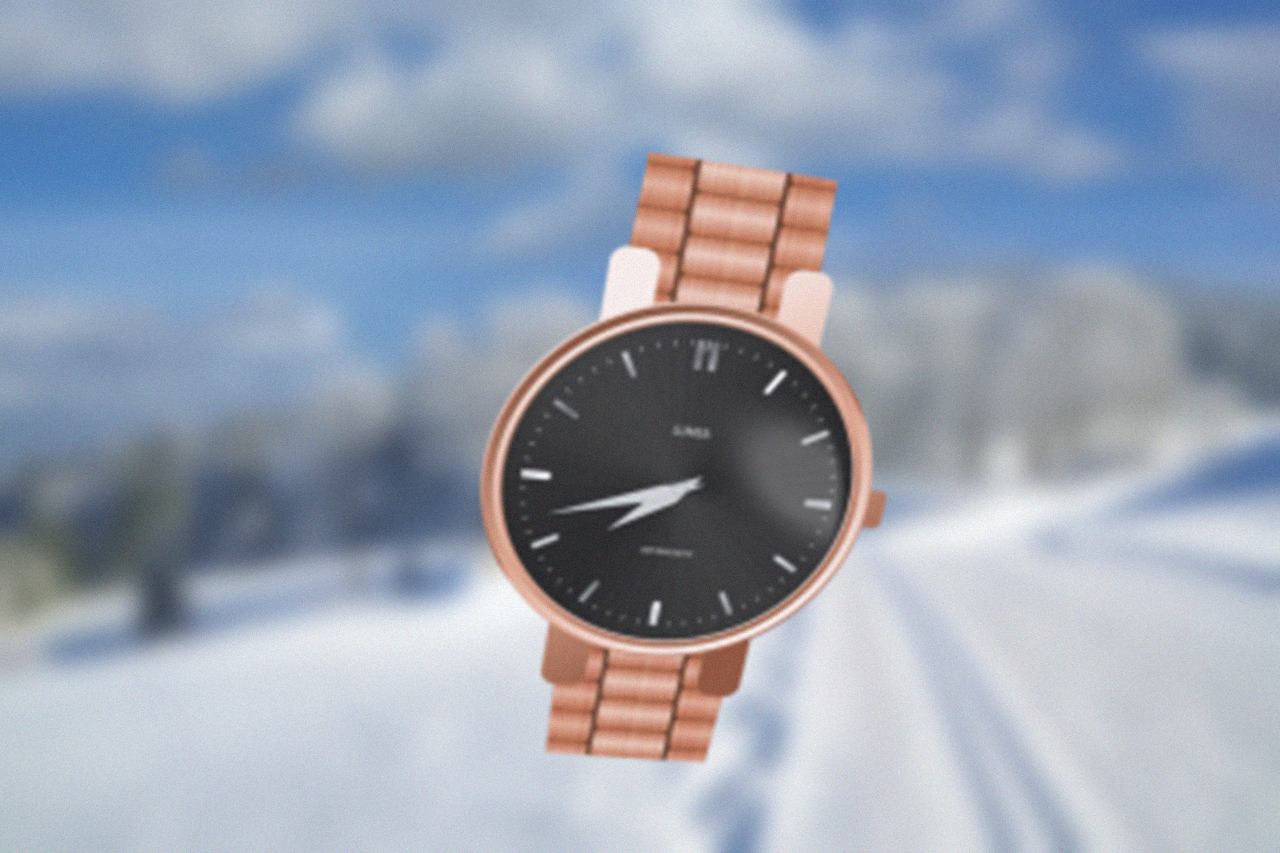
7:42
